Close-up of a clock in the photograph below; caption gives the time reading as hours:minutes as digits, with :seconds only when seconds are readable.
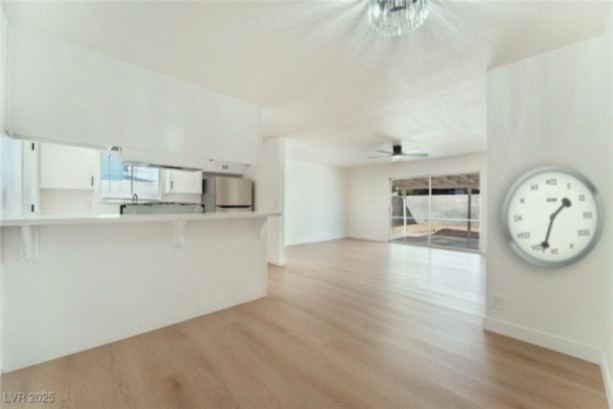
1:33
